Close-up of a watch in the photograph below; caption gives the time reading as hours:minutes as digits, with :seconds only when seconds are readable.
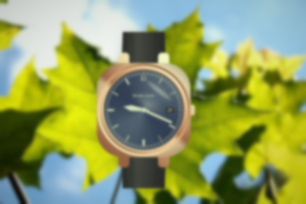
9:19
